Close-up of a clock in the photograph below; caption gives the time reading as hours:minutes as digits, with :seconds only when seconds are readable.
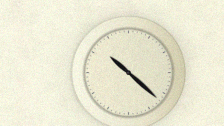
10:22
